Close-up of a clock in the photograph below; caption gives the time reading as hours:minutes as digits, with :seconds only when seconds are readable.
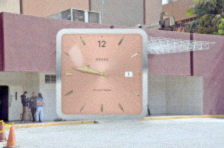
9:47
